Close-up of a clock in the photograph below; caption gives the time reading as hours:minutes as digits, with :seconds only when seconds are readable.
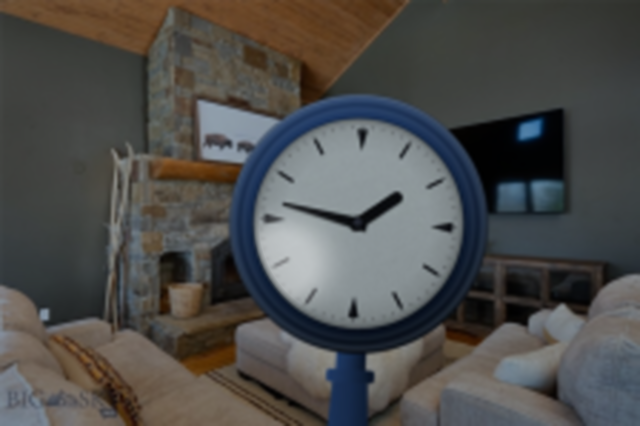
1:47
